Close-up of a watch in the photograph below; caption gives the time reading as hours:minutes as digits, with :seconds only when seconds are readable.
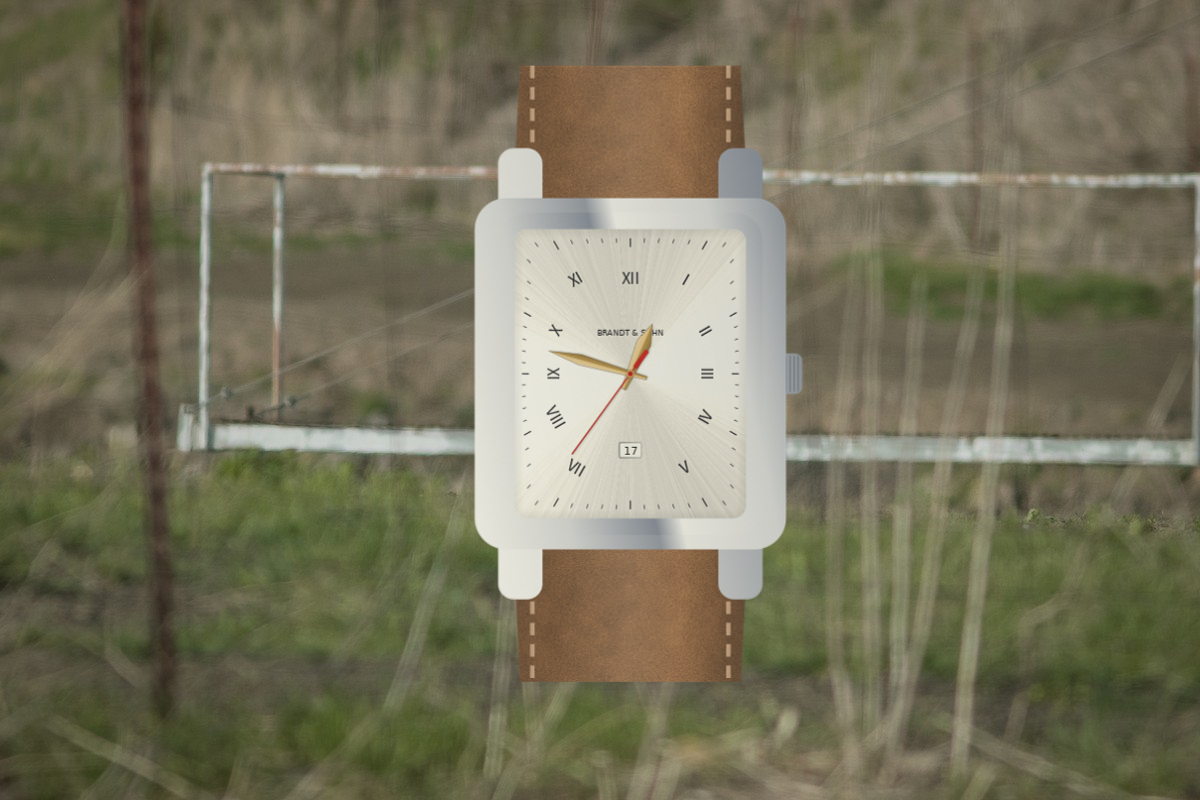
12:47:36
